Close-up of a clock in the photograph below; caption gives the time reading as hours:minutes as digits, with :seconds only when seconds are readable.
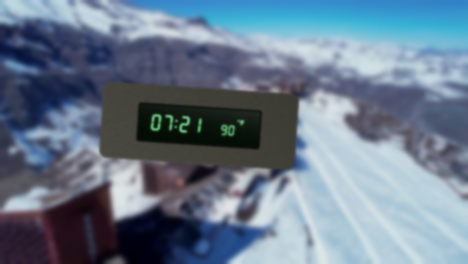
7:21
